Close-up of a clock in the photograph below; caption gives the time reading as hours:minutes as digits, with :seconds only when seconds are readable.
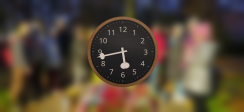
5:43
